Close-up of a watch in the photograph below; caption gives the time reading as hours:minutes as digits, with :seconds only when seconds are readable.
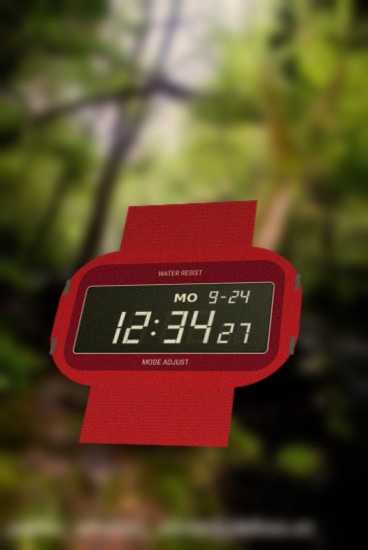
12:34:27
